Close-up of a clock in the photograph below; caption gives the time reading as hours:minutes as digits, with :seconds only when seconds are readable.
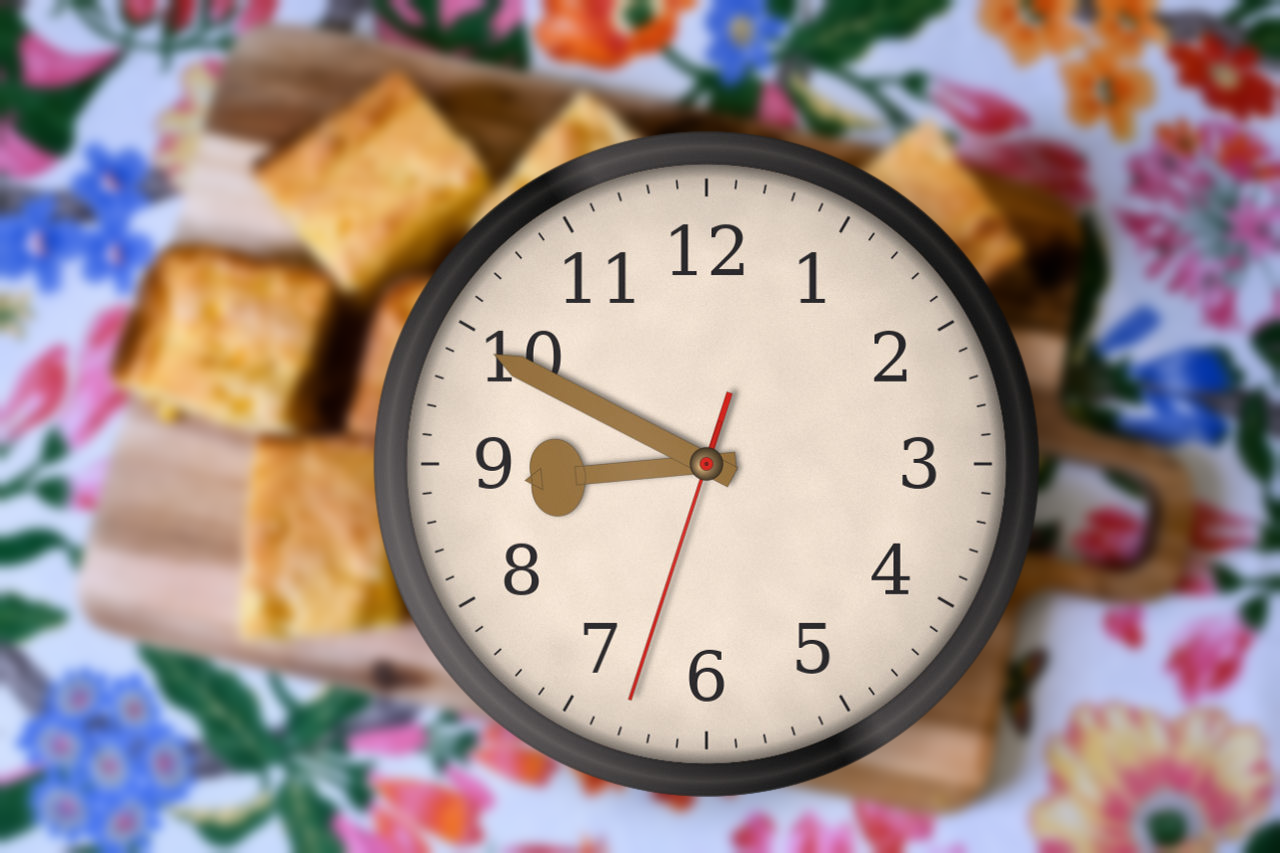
8:49:33
